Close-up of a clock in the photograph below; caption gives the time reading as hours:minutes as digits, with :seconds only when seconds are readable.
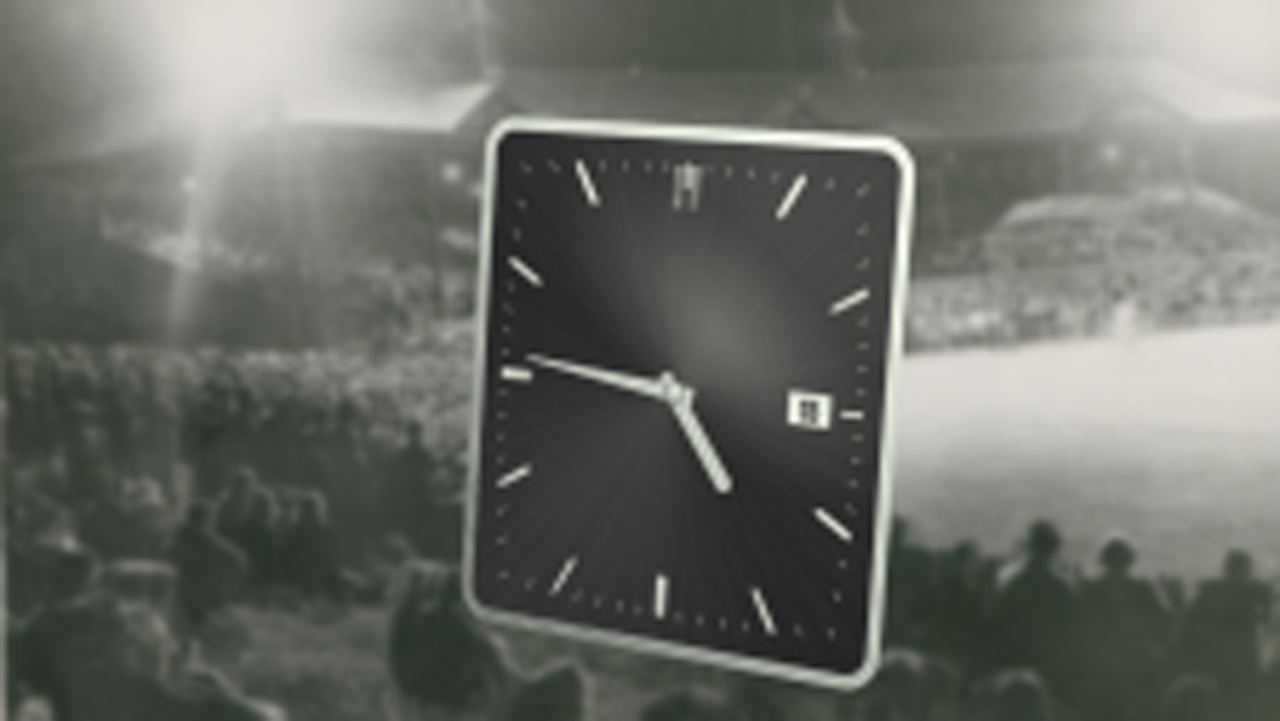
4:46
